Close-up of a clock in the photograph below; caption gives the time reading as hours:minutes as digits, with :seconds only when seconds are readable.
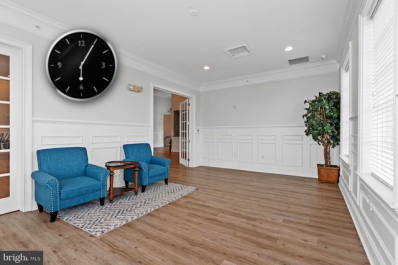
6:05
